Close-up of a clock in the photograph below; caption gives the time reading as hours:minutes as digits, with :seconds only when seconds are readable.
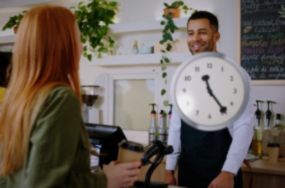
11:24
